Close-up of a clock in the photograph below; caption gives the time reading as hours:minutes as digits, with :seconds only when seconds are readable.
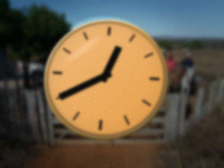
12:40
